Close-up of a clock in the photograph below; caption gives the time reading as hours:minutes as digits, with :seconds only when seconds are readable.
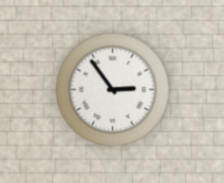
2:54
